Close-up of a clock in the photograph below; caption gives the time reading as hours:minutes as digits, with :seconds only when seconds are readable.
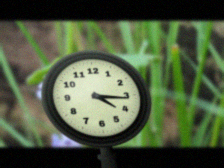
4:16
